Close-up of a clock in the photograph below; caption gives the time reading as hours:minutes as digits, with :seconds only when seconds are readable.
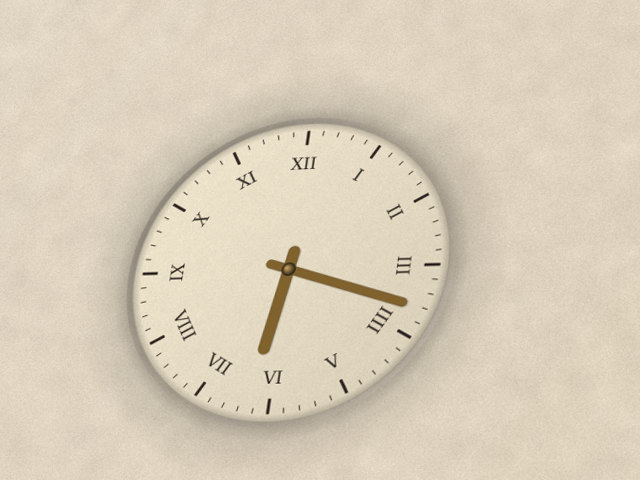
6:18
